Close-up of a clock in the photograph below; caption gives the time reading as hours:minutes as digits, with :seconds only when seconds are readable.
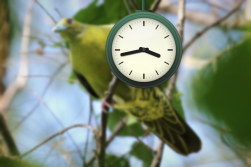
3:43
